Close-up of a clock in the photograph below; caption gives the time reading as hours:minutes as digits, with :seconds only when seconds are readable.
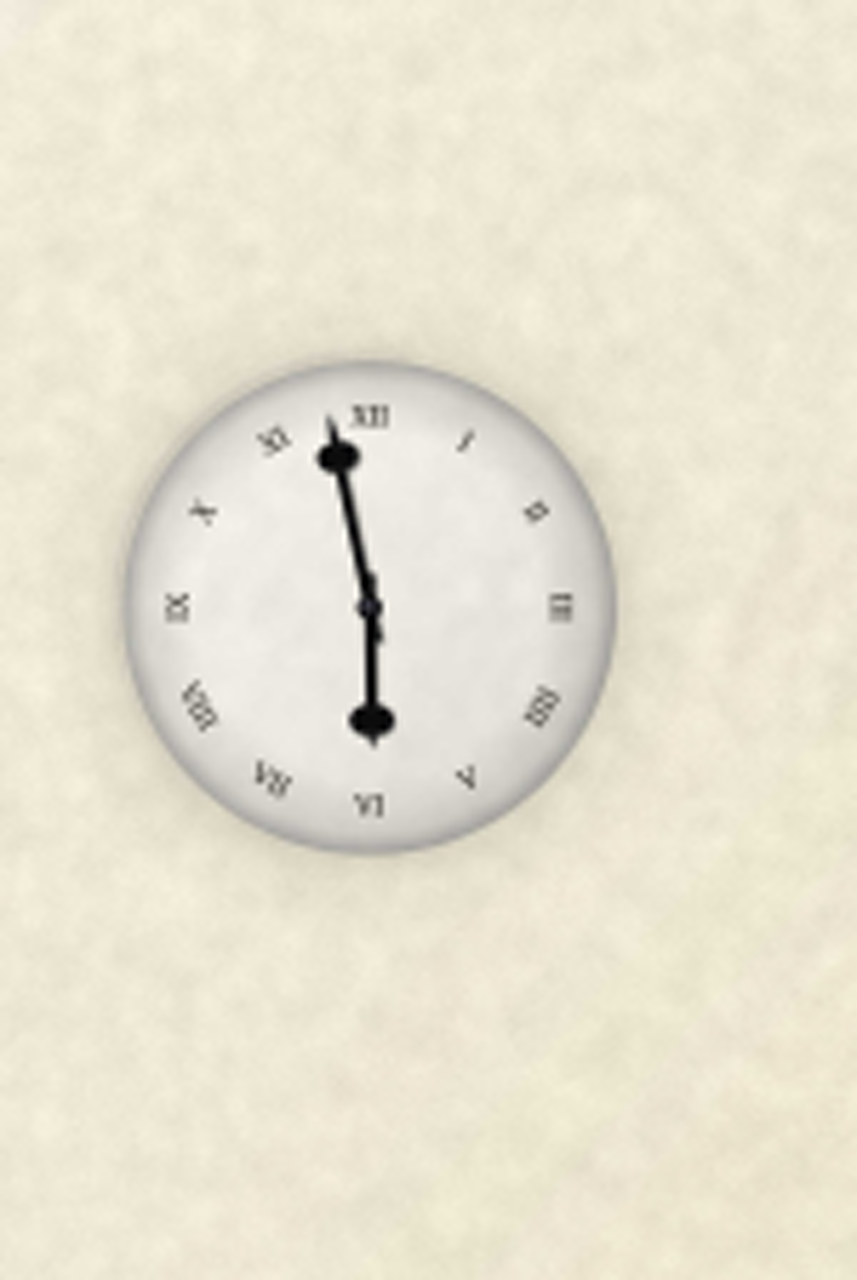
5:58
